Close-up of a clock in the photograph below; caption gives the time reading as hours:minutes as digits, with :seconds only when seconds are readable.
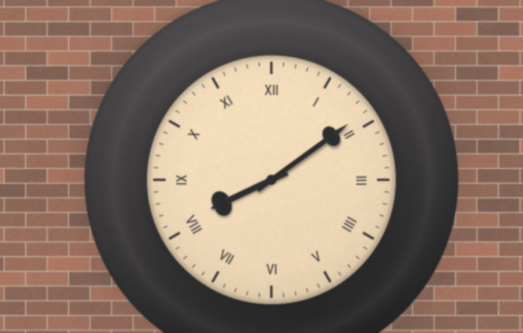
8:09
